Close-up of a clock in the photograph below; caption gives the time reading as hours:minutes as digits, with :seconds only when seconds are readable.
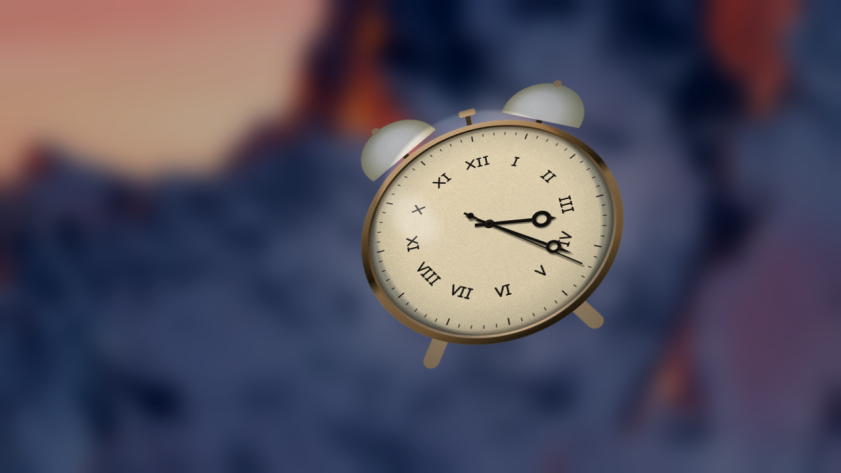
3:21:22
